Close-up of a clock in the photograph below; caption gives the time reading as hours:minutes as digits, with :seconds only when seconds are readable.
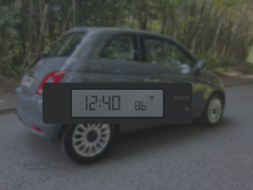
12:40
